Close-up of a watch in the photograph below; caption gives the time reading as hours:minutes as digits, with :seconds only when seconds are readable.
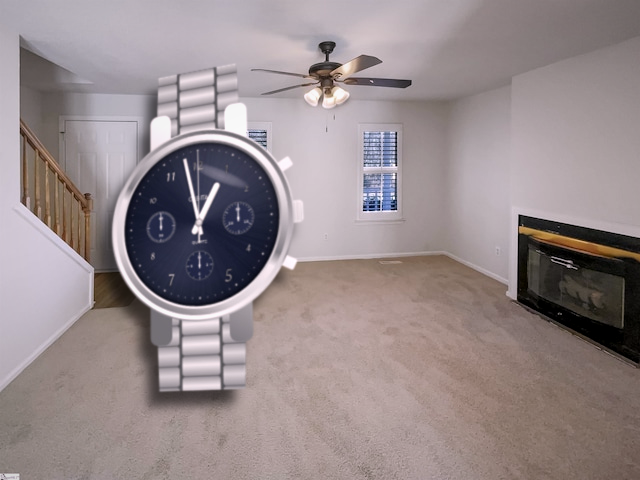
12:58
